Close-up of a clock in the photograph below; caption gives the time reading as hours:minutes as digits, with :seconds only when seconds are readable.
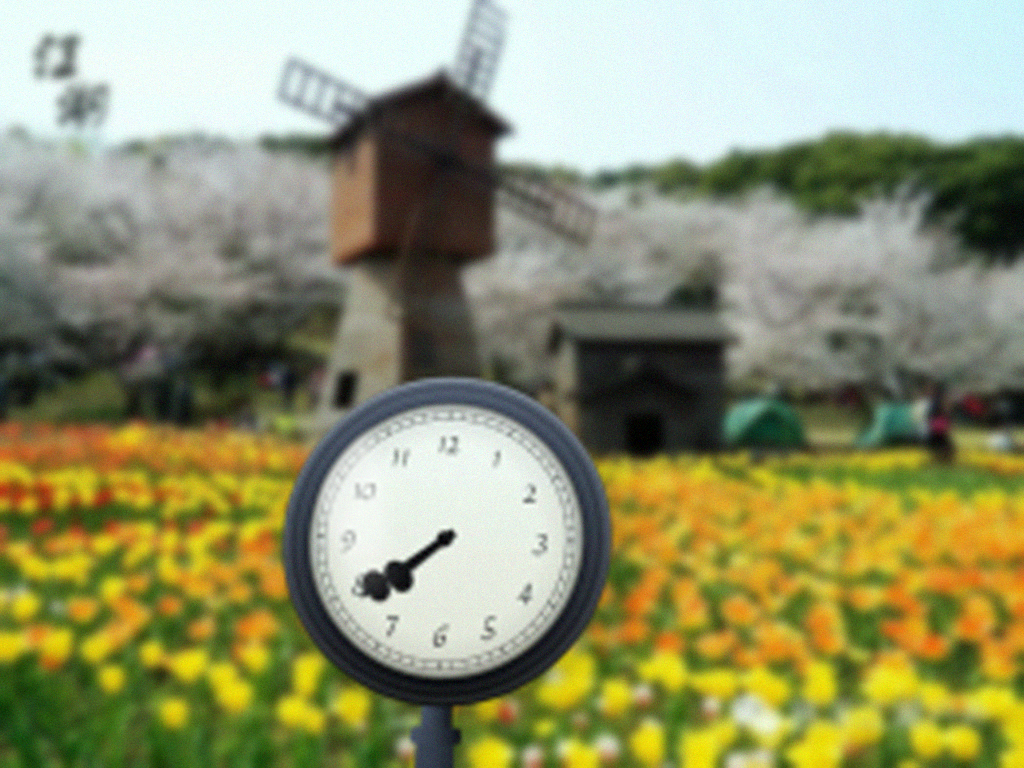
7:39
